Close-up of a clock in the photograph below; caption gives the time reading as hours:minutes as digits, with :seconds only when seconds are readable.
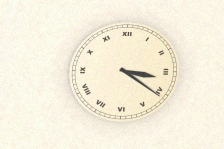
3:21
